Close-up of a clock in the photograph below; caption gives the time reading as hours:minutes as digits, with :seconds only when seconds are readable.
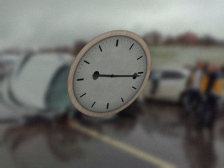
9:16
